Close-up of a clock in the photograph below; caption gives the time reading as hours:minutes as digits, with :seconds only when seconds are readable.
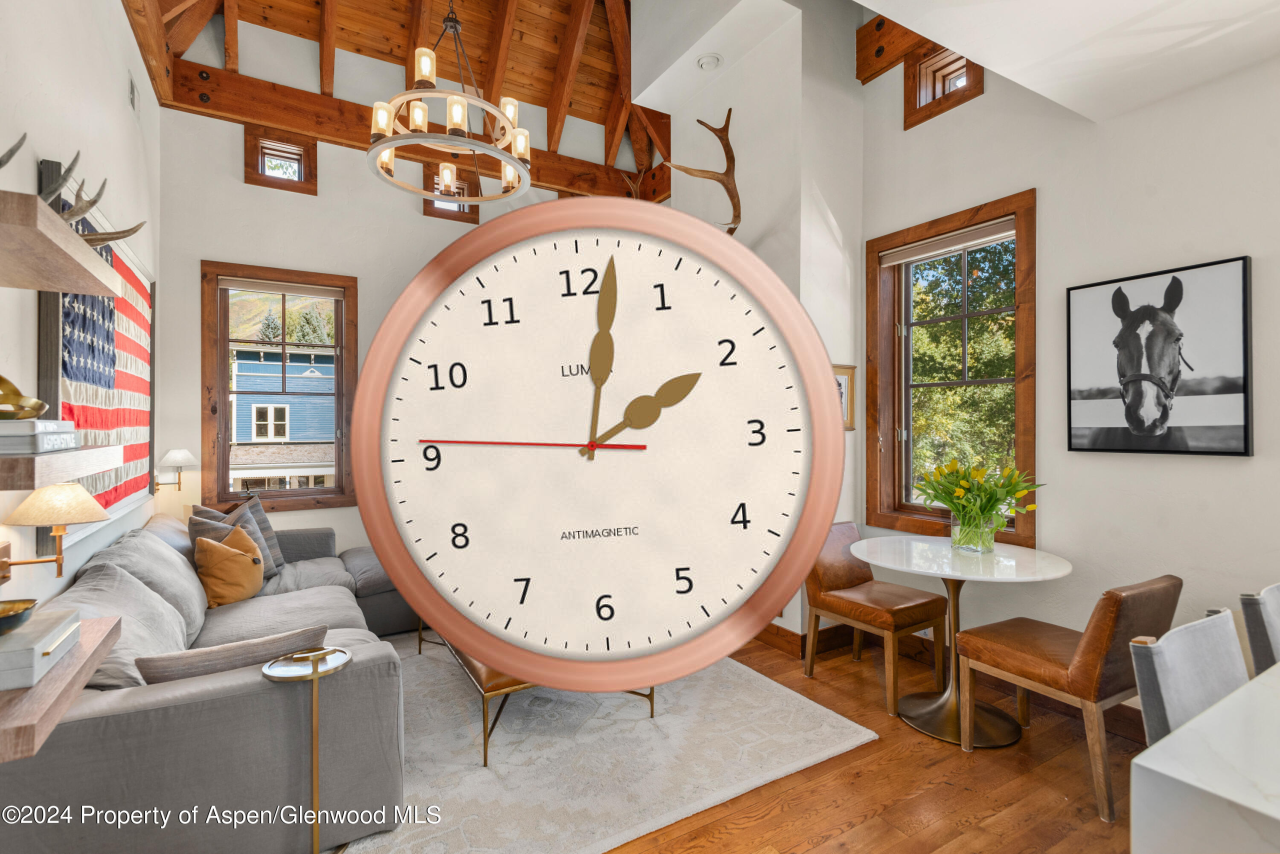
2:01:46
